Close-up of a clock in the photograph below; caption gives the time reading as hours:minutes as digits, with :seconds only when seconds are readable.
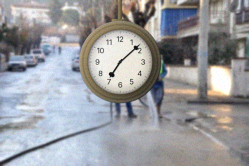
7:08
